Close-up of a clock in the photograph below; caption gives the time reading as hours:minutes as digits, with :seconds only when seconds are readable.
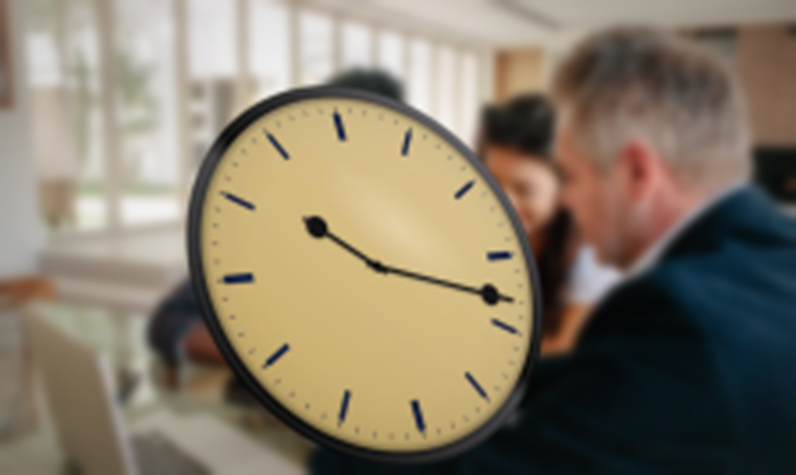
10:18
